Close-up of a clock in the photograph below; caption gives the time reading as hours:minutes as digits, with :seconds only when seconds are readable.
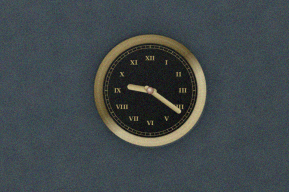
9:21
